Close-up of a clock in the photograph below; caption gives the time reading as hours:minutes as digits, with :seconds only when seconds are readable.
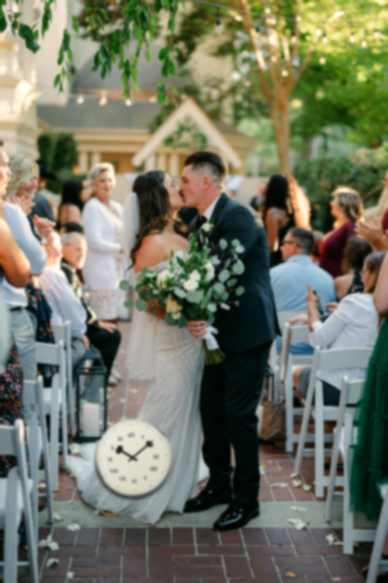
10:09
